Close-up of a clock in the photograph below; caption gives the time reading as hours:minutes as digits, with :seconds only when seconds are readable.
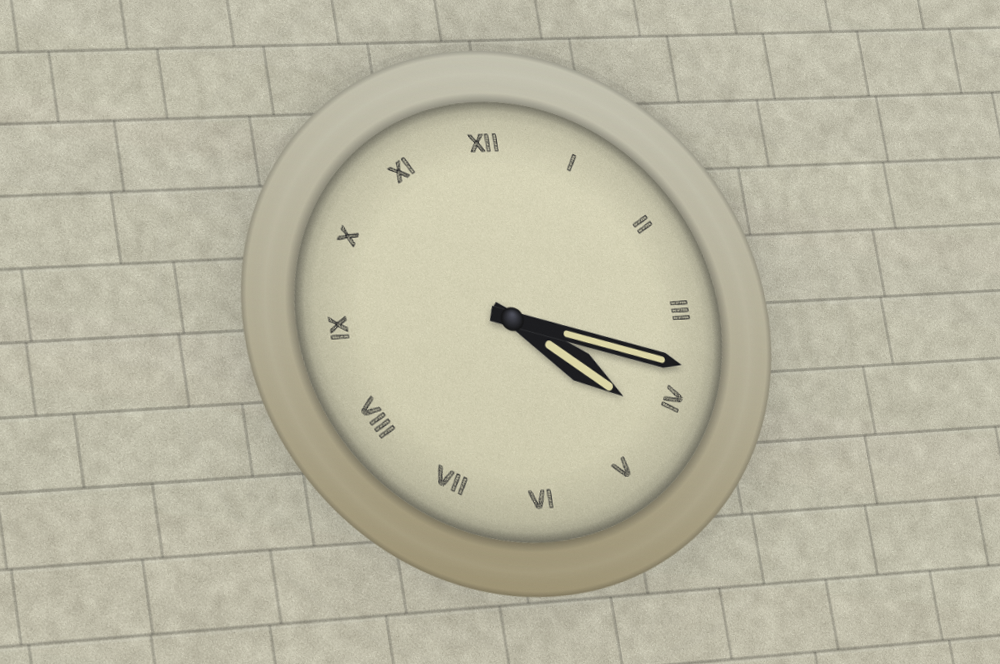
4:18
